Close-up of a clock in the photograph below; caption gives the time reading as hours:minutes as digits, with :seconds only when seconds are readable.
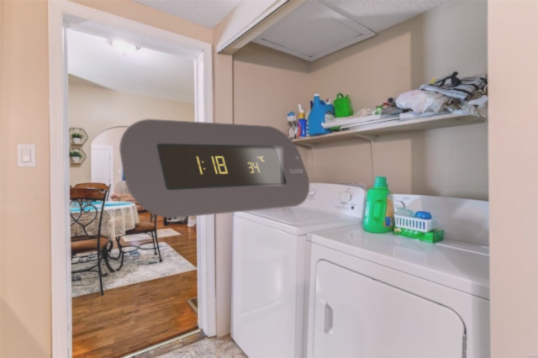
1:18
